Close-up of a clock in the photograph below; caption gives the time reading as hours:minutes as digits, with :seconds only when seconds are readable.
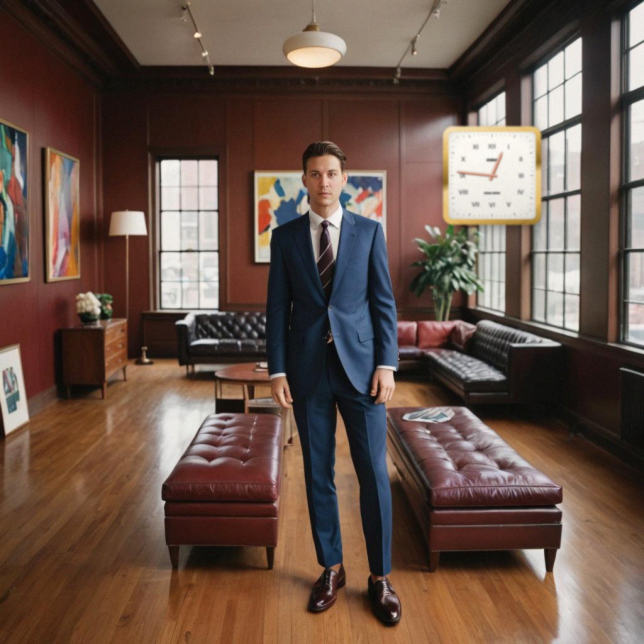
12:46
